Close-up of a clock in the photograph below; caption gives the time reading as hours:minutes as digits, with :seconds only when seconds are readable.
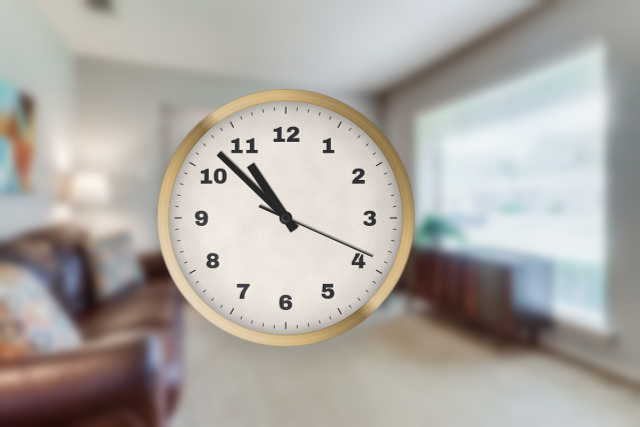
10:52:19
